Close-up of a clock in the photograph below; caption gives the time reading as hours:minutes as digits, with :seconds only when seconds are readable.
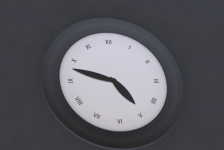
4:48
